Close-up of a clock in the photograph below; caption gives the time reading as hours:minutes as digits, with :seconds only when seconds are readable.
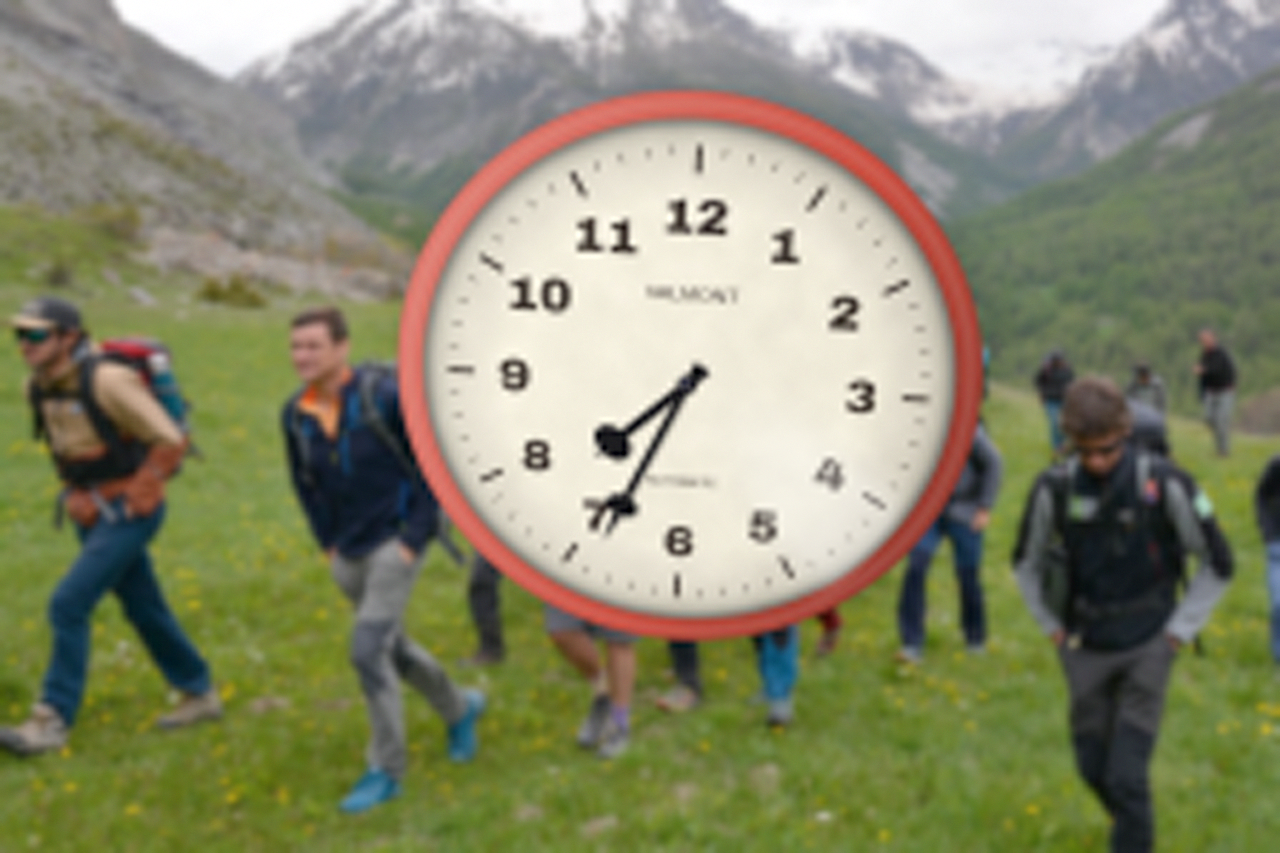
7:34
